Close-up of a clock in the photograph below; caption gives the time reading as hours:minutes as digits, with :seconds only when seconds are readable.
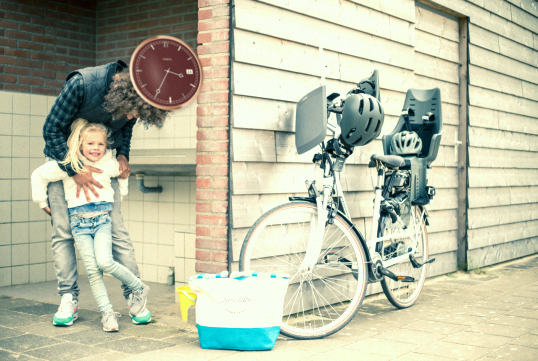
3:35
